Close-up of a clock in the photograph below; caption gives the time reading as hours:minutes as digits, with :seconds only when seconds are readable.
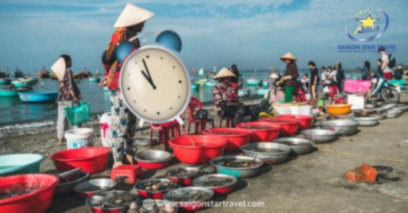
10:58
